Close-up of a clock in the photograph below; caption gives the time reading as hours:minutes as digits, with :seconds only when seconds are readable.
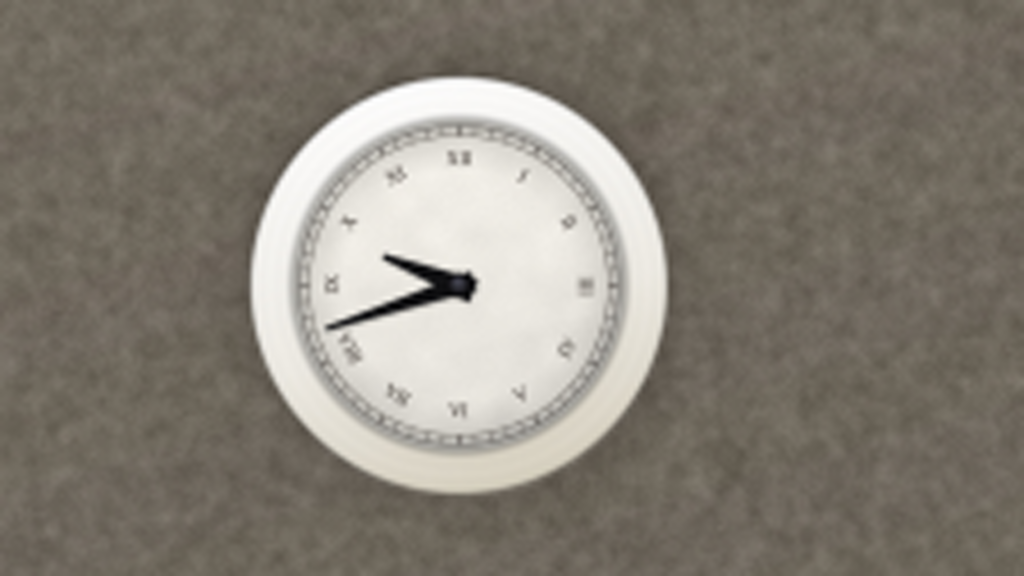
9:42
